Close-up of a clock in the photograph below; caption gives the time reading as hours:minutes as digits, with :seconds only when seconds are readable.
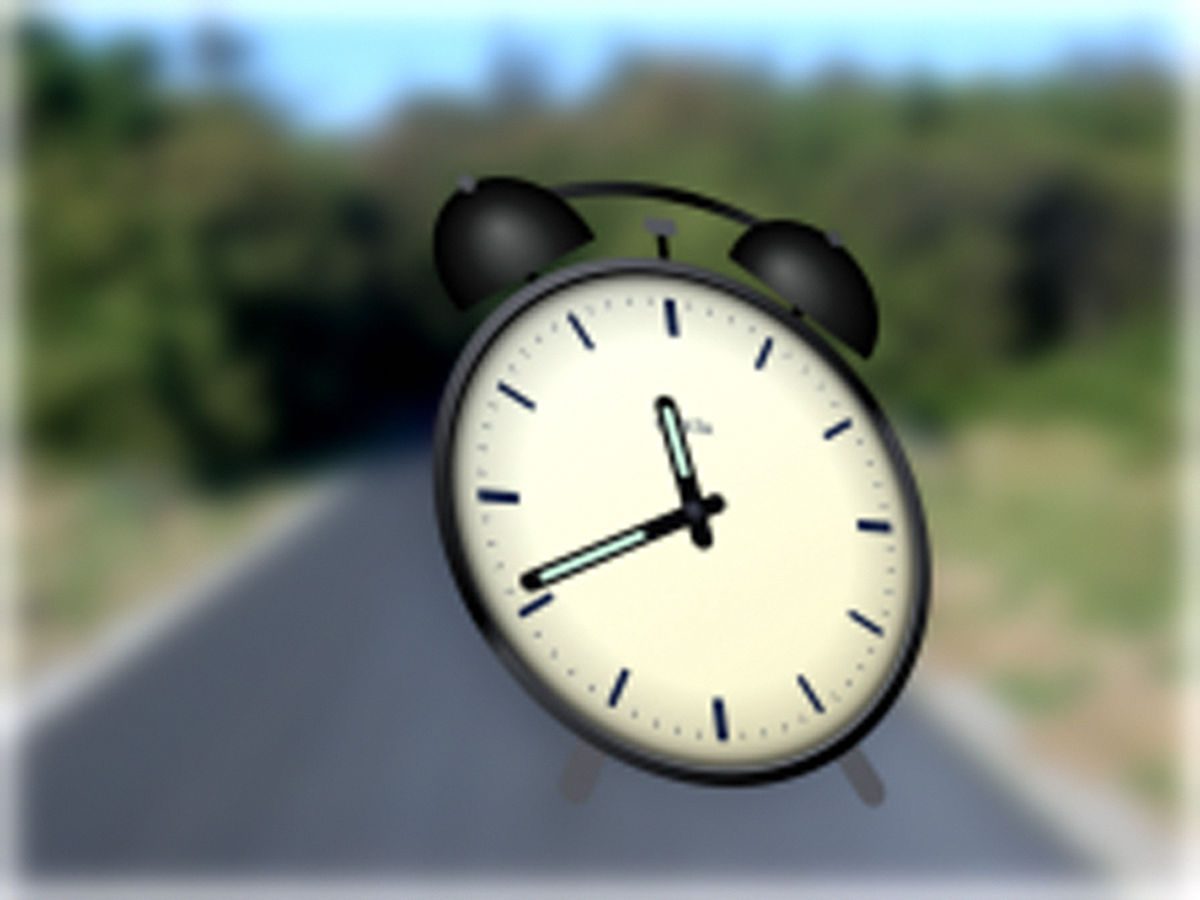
11:41
